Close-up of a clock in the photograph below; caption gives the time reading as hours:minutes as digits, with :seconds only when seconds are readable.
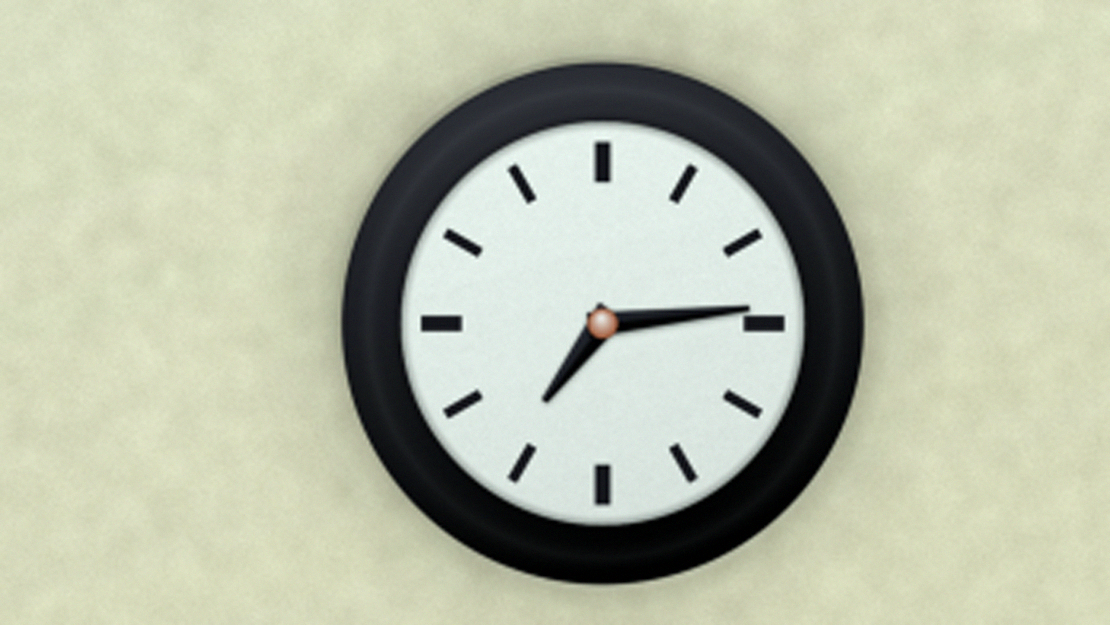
7:14
